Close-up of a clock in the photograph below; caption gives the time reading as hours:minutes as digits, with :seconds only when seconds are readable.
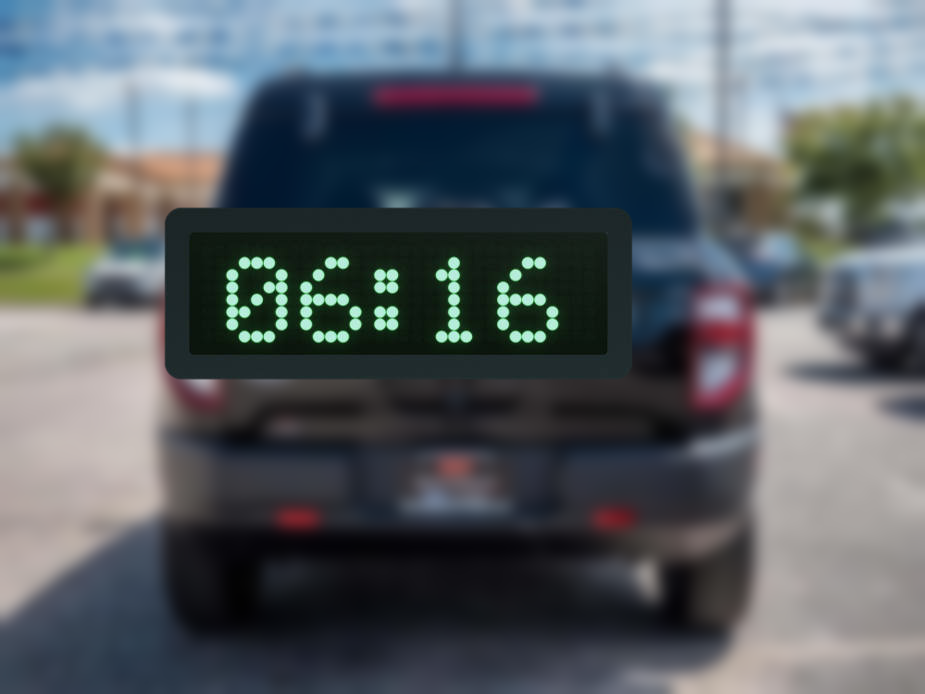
6:16
